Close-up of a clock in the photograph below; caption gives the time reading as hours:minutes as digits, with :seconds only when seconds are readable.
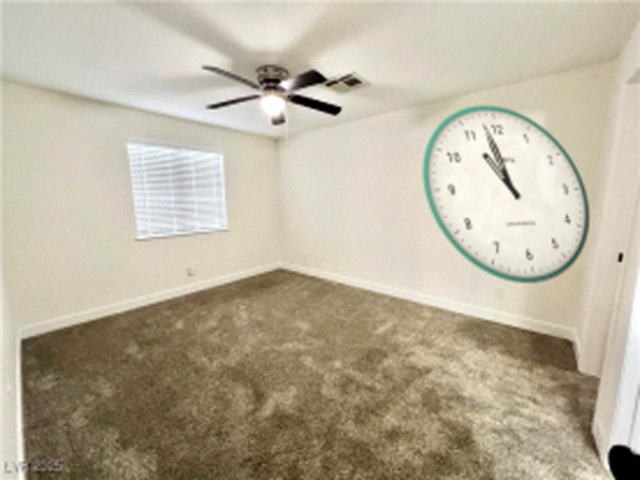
10:58
